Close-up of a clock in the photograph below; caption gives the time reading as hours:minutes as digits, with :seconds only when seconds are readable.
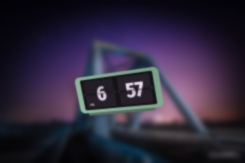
6:57
